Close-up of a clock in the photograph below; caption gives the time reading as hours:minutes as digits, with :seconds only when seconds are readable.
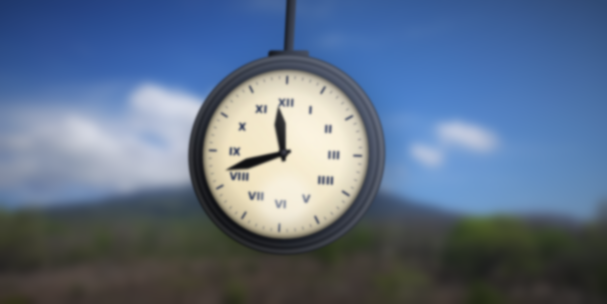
11:42
